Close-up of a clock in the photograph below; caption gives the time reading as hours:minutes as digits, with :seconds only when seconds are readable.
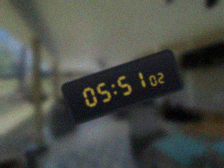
5:51:02
